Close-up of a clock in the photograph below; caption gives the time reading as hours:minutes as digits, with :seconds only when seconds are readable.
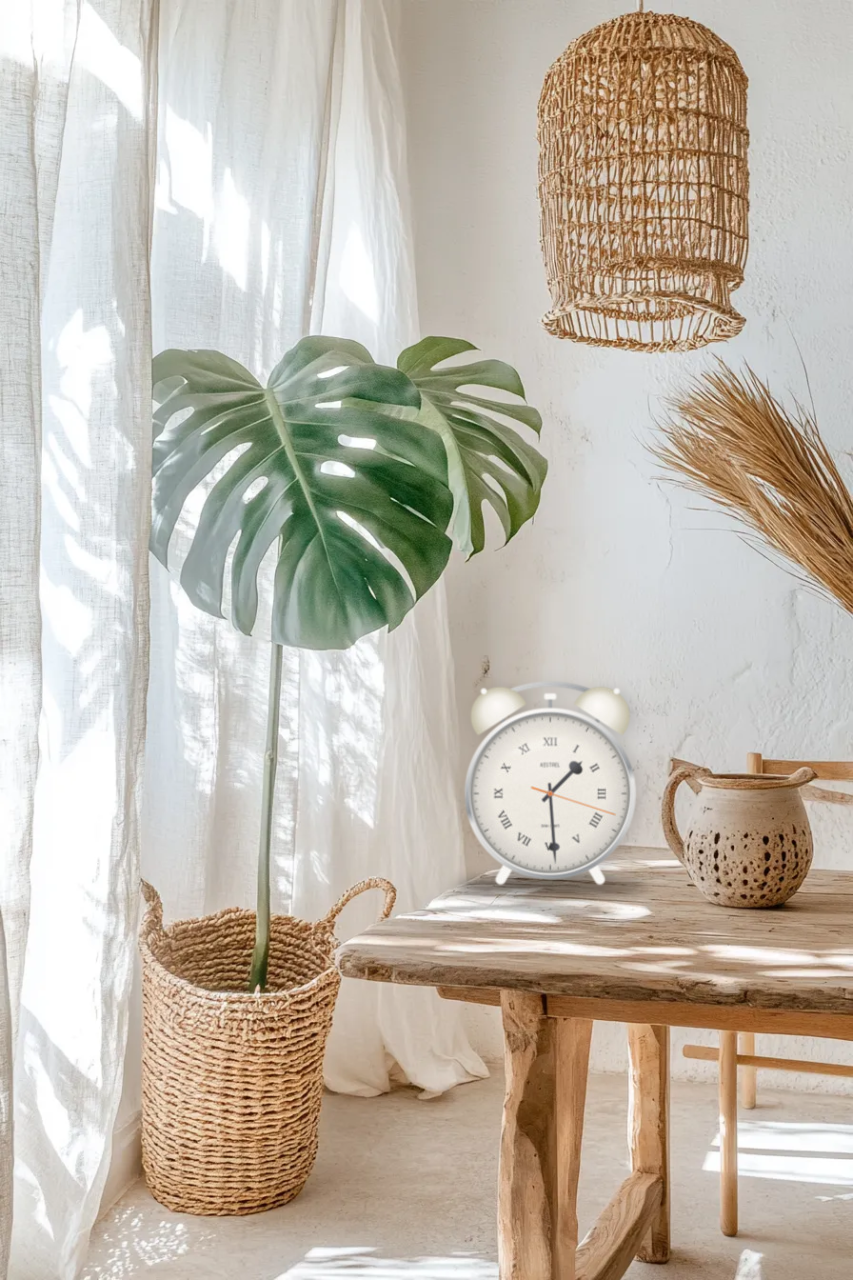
1:29:18
